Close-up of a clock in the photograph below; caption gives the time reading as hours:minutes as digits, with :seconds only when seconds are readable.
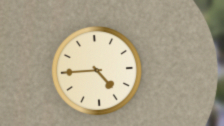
4:45
